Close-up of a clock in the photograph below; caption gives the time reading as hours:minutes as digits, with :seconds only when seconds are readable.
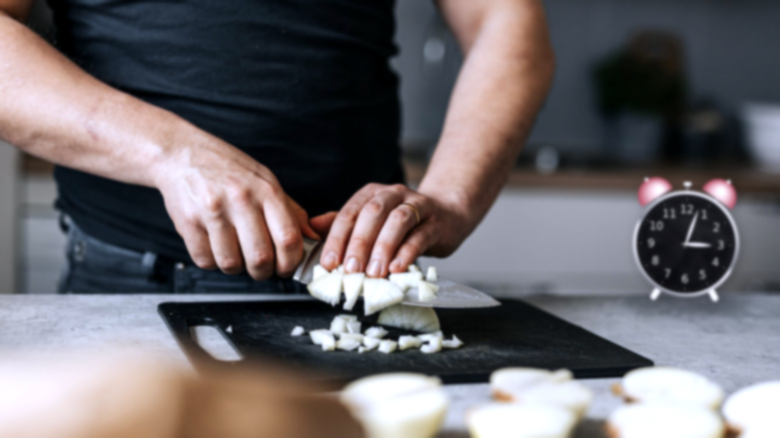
3:03
